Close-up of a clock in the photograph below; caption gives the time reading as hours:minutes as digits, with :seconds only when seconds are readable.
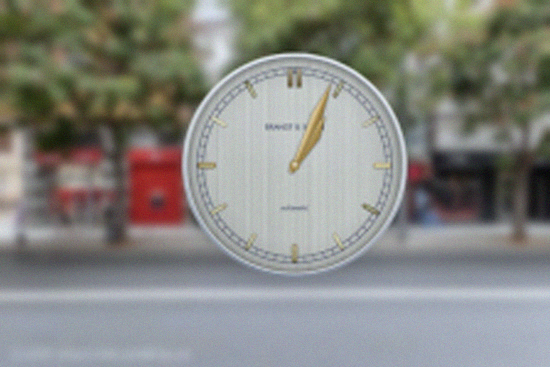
1:04
